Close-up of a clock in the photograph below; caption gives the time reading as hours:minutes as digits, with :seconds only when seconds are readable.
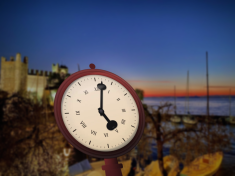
5:02
